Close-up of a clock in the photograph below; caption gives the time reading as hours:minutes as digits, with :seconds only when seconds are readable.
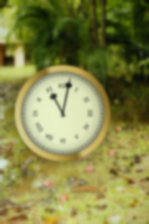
11:02
